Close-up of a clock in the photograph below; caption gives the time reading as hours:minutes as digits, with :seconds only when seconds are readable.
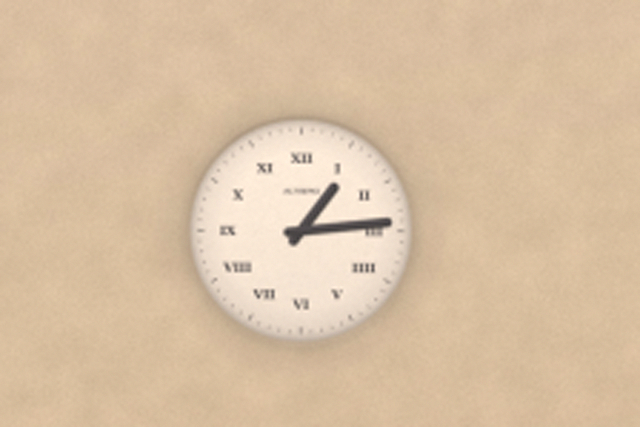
1:14
